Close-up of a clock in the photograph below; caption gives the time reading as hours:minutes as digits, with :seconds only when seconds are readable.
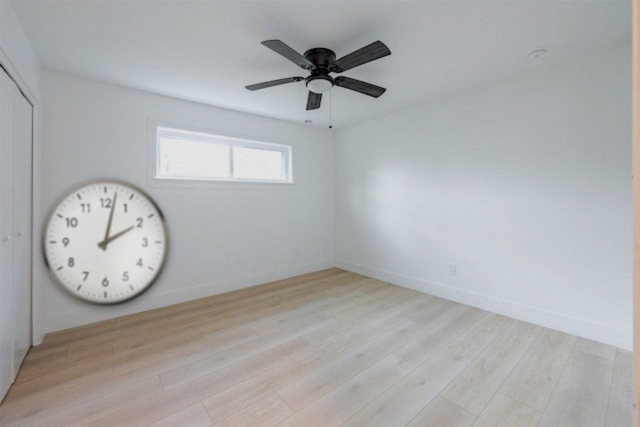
2:02
